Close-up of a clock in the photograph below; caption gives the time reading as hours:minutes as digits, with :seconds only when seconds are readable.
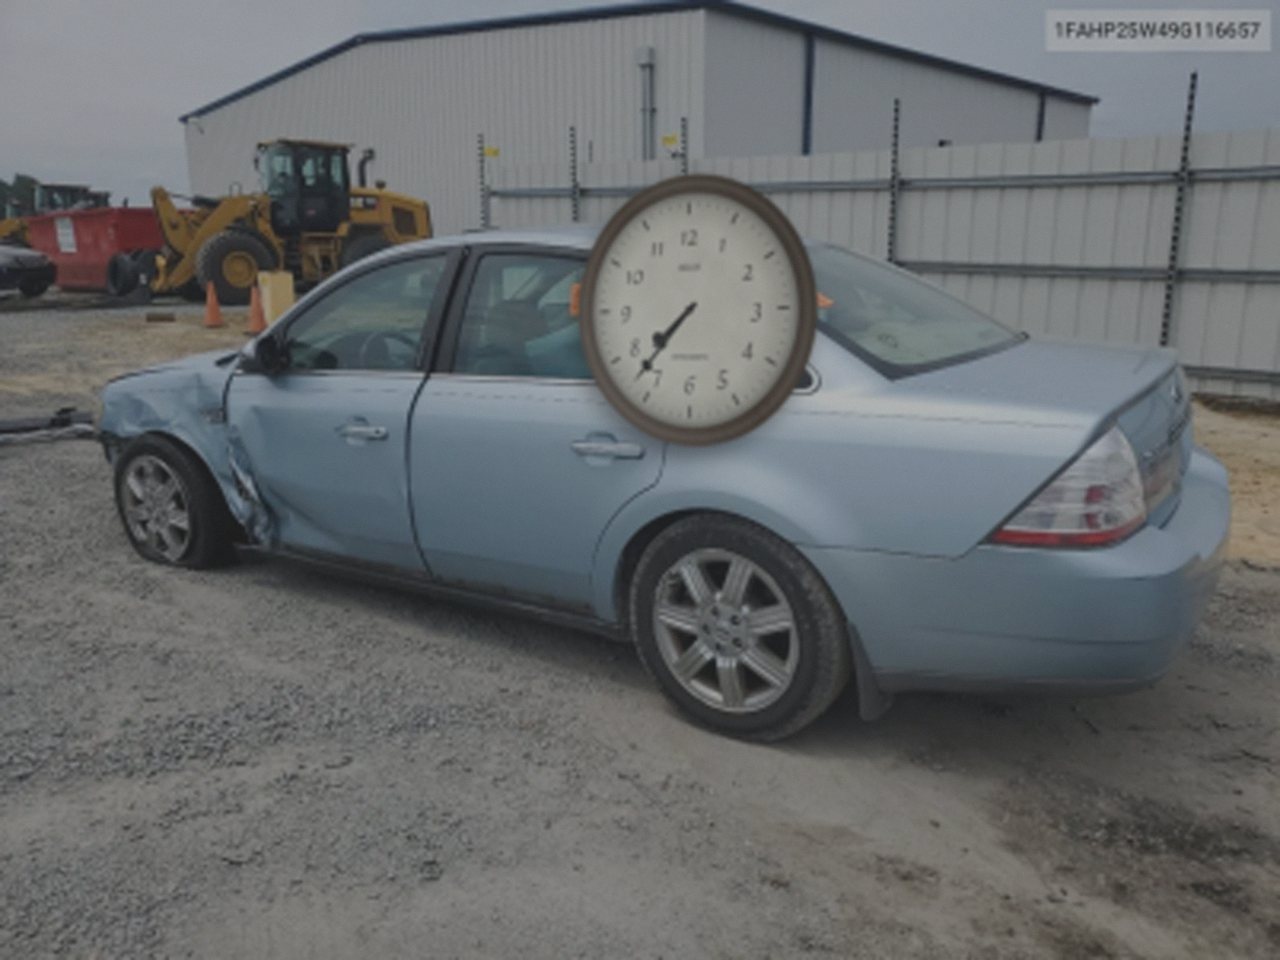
7:37
